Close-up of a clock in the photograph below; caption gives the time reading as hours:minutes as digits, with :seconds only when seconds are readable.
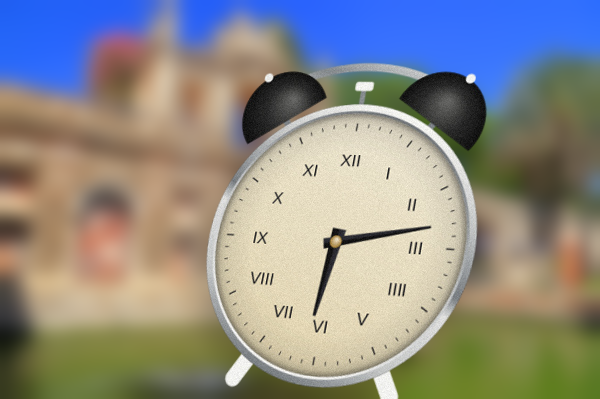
6:13
